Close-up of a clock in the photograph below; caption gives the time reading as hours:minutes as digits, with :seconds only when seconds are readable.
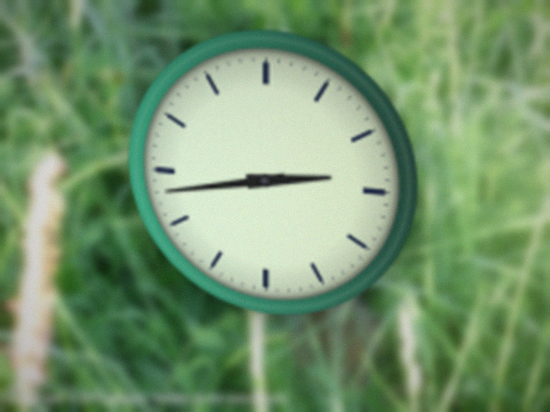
2:43
